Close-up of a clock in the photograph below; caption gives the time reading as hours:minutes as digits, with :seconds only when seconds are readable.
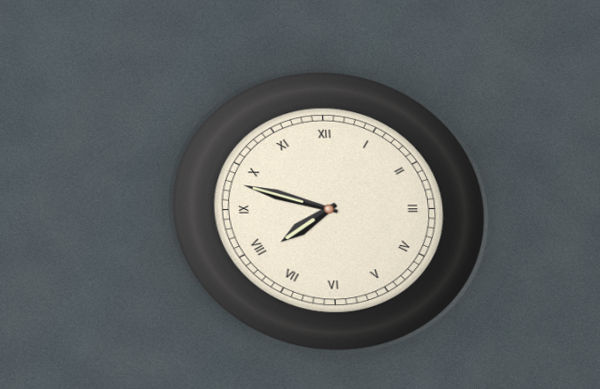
7:48
